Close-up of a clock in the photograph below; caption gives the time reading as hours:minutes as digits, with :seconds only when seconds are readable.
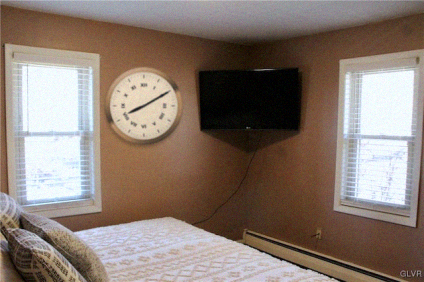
8:10
